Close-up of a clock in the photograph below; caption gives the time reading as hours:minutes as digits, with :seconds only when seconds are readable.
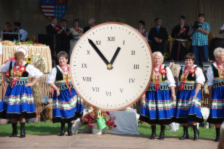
12:53
